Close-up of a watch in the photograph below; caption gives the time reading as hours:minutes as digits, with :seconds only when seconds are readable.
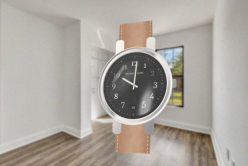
10:01
